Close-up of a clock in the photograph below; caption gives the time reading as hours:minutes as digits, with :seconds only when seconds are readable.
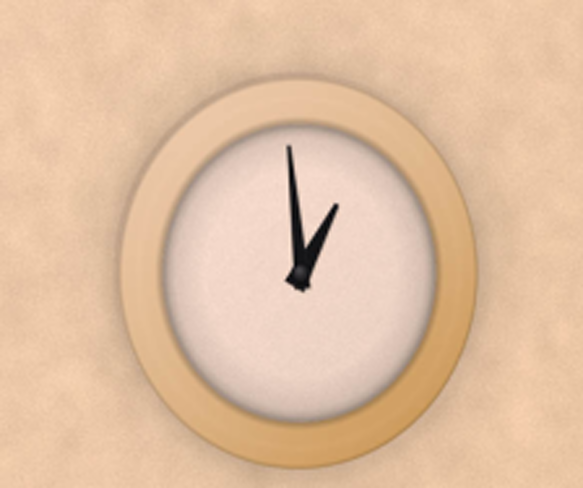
12:59
